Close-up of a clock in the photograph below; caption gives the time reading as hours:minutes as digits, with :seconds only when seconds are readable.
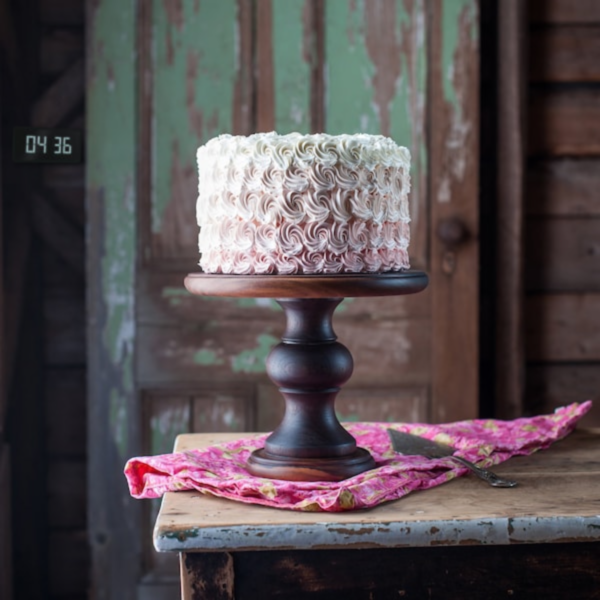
4:36
